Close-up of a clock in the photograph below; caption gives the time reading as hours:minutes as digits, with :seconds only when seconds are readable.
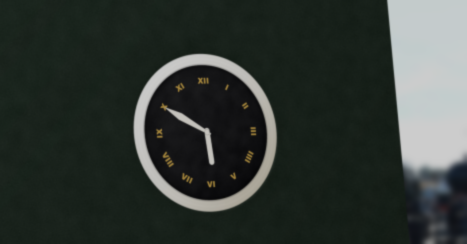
5:50
